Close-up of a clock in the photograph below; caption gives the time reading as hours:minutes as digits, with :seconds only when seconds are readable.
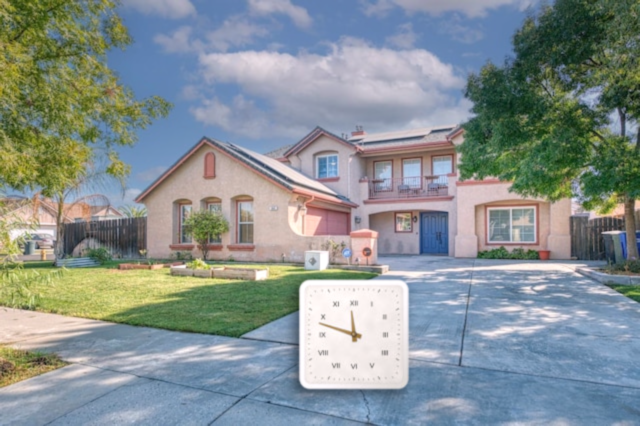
11:48
